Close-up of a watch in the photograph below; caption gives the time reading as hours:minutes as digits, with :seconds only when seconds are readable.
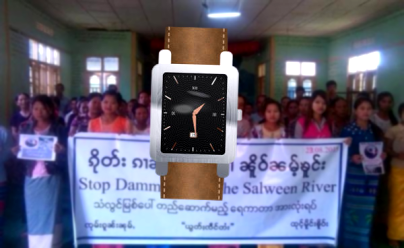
1:29
